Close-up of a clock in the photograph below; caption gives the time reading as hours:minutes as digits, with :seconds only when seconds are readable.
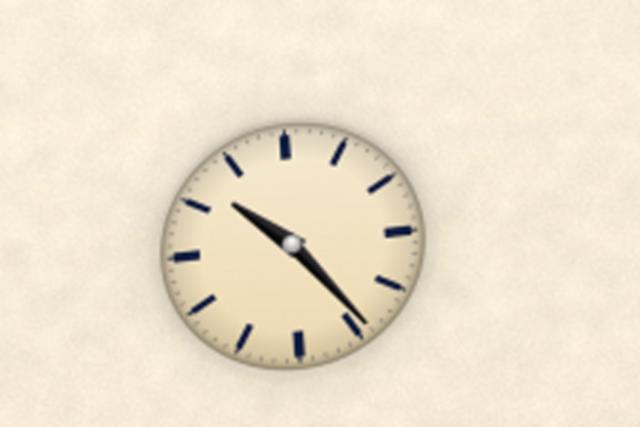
10:24
